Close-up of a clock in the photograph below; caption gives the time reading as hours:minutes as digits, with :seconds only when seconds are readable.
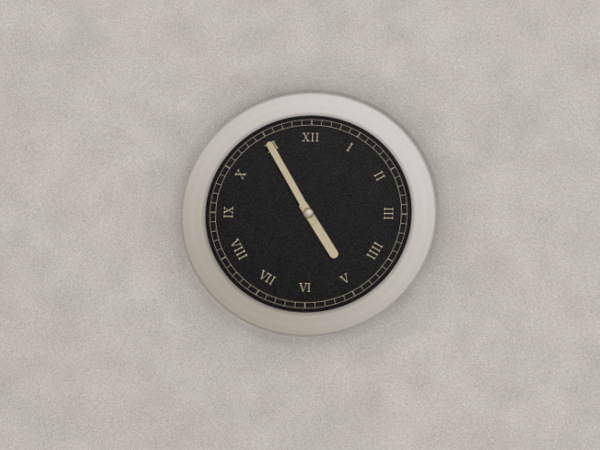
4:55
